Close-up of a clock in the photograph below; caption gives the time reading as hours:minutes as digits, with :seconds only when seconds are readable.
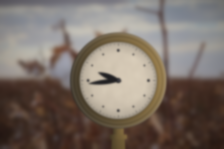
9:44
